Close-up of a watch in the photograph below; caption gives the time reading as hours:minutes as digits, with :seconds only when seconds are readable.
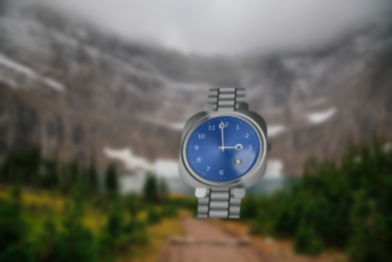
2:59
